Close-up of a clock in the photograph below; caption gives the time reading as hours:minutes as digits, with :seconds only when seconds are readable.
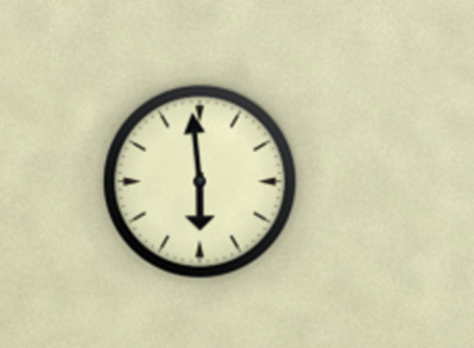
5:59
